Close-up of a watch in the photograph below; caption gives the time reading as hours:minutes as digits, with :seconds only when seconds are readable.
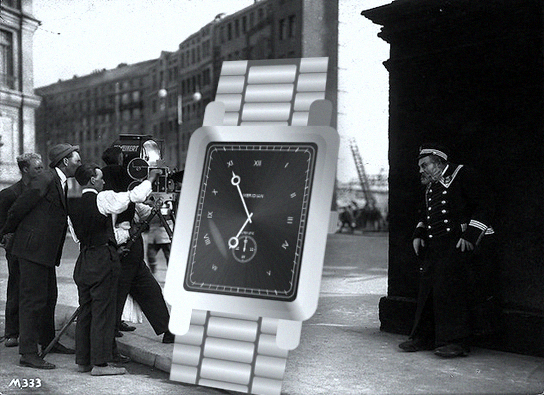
6:55
